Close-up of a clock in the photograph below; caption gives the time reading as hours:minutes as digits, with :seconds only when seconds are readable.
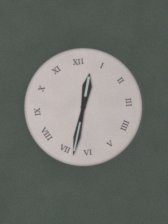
12:33
